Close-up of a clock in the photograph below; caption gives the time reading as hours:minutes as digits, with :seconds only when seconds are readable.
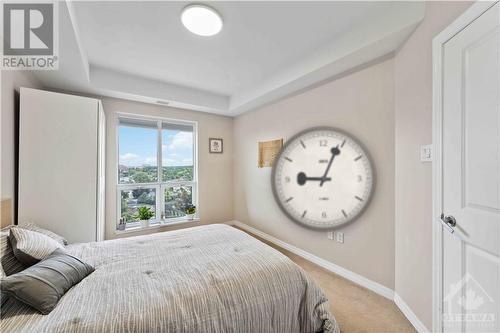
9:04
